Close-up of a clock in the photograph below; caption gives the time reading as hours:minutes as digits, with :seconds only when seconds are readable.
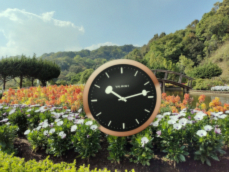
10:13
